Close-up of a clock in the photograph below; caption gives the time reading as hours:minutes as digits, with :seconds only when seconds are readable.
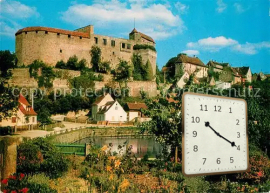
10:20
